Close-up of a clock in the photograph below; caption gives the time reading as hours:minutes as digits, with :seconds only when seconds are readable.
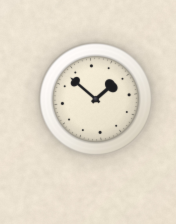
1:53
